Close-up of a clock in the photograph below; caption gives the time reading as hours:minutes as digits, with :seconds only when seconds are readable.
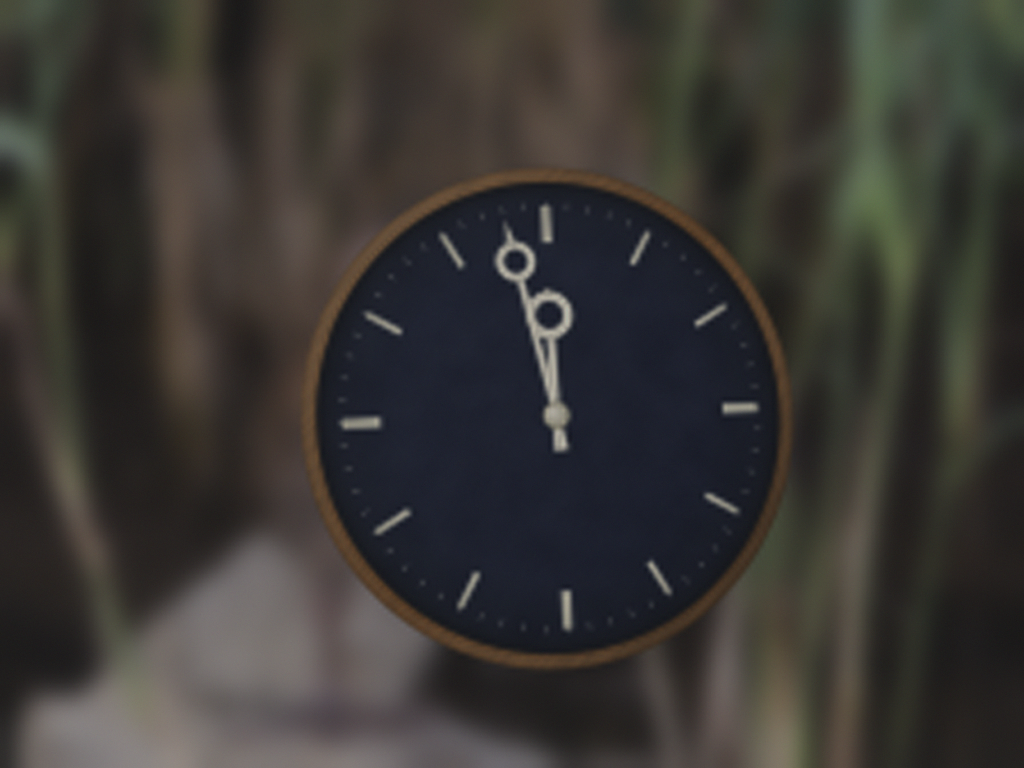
11:58
